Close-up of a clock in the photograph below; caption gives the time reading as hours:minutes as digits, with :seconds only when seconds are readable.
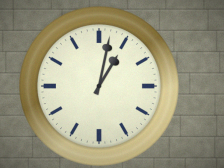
1:02
